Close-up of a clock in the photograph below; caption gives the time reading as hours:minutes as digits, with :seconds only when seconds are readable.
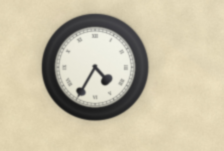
4:35
